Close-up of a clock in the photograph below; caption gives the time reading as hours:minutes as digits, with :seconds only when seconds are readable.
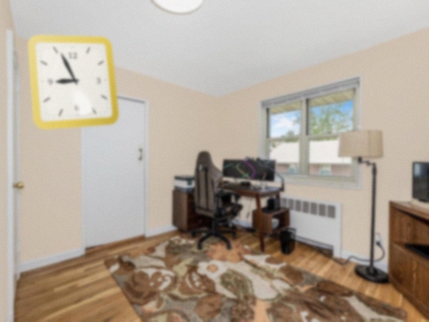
8:56
